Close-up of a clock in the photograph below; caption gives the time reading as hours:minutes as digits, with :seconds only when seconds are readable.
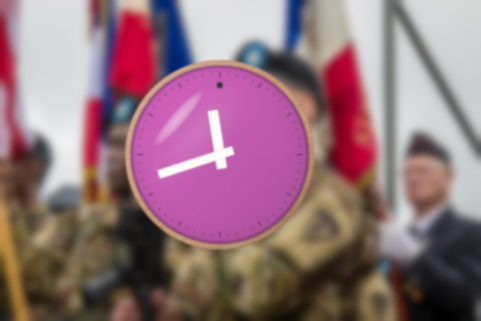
11:42
